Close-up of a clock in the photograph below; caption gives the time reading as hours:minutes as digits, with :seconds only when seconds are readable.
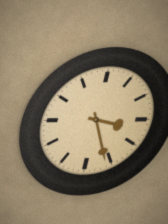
3:26
